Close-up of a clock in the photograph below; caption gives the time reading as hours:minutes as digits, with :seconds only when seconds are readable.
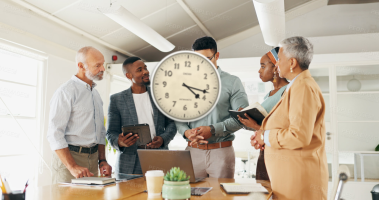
4:17
